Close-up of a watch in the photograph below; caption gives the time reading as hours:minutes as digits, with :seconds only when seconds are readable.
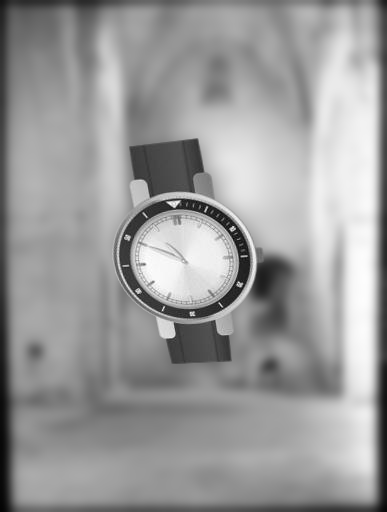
10:50
